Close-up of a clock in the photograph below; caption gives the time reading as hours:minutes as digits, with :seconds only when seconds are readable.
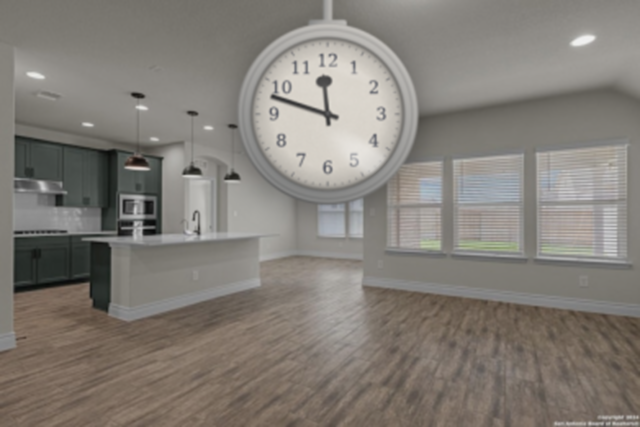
11:48
